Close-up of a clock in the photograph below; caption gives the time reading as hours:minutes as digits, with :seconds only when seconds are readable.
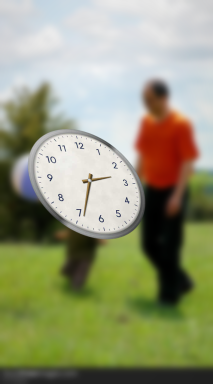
2:34
